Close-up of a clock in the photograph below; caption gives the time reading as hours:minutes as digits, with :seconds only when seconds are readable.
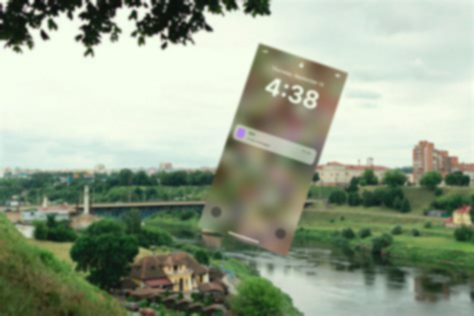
4:38
